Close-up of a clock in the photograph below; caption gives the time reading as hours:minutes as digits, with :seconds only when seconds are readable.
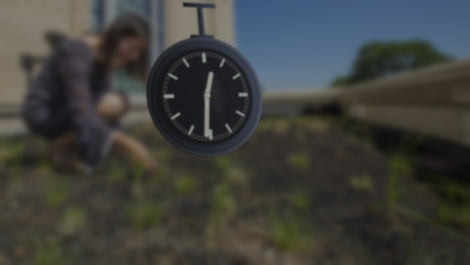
12:31
